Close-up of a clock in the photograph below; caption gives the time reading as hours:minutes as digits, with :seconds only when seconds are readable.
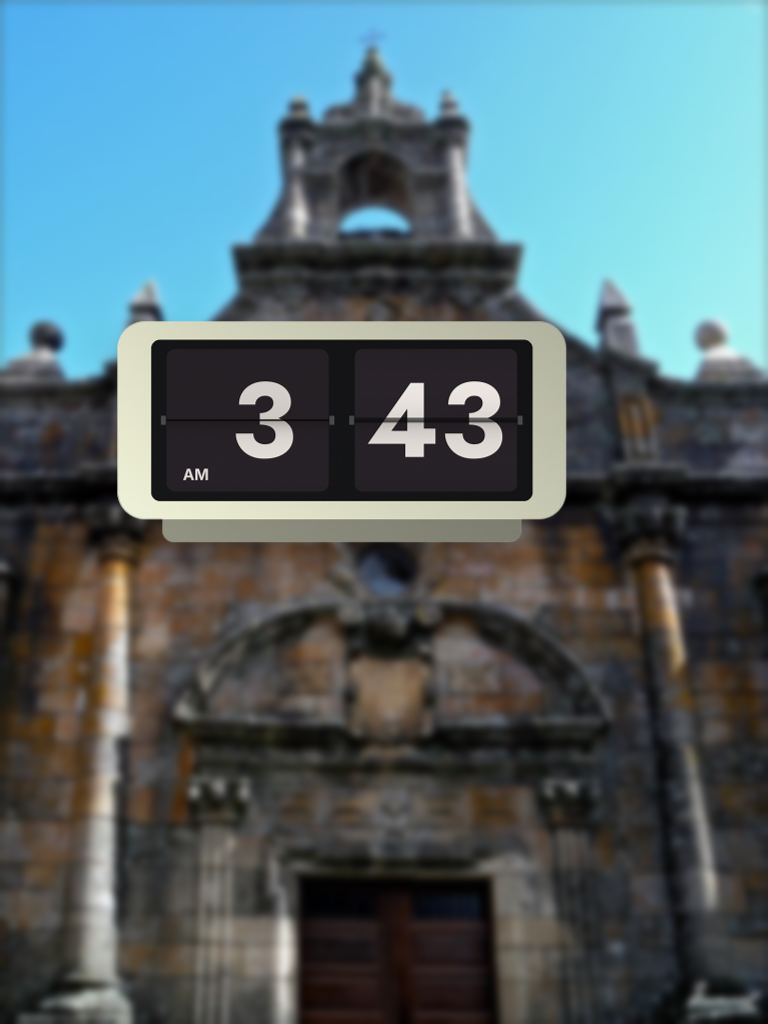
3:43
